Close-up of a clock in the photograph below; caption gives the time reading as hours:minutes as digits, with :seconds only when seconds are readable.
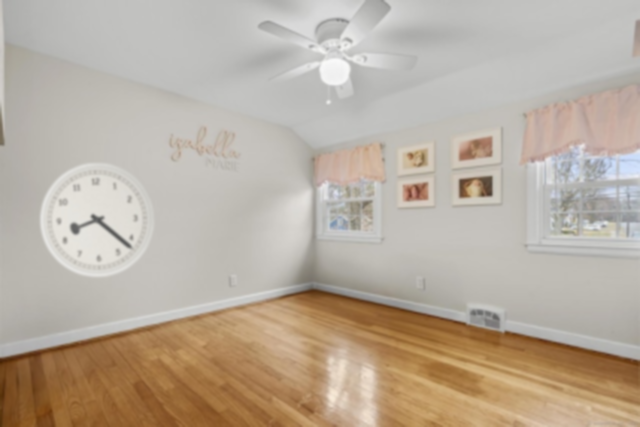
8:22
